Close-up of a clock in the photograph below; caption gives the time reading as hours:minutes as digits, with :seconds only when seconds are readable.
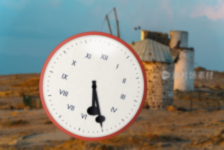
5:25
